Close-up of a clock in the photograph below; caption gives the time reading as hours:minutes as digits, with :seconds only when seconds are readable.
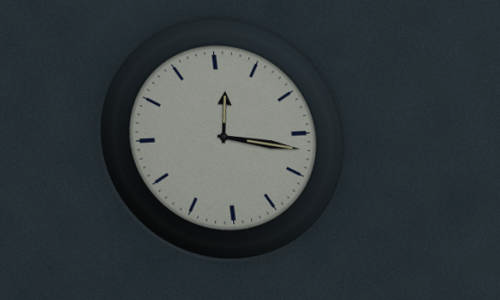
12:17
